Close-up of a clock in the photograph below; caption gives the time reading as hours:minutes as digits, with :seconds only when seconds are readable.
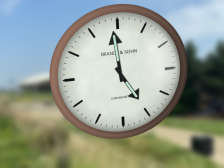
4:59
